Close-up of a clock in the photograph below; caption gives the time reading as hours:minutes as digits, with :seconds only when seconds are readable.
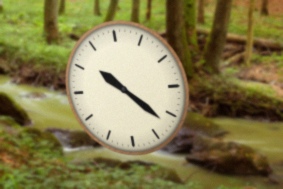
10:22
